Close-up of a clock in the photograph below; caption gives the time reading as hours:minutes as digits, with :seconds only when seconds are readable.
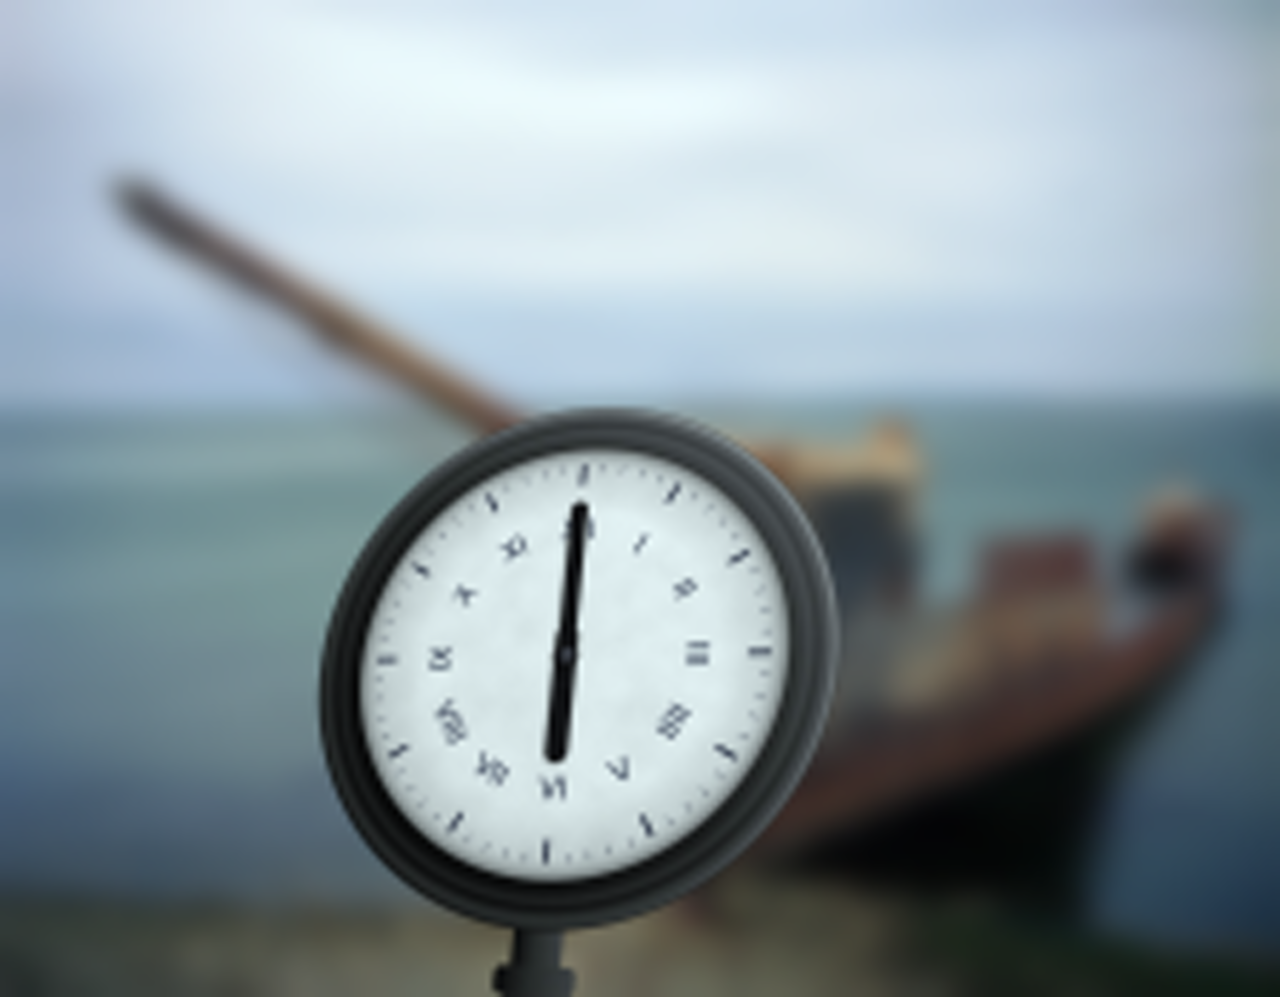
6:00
